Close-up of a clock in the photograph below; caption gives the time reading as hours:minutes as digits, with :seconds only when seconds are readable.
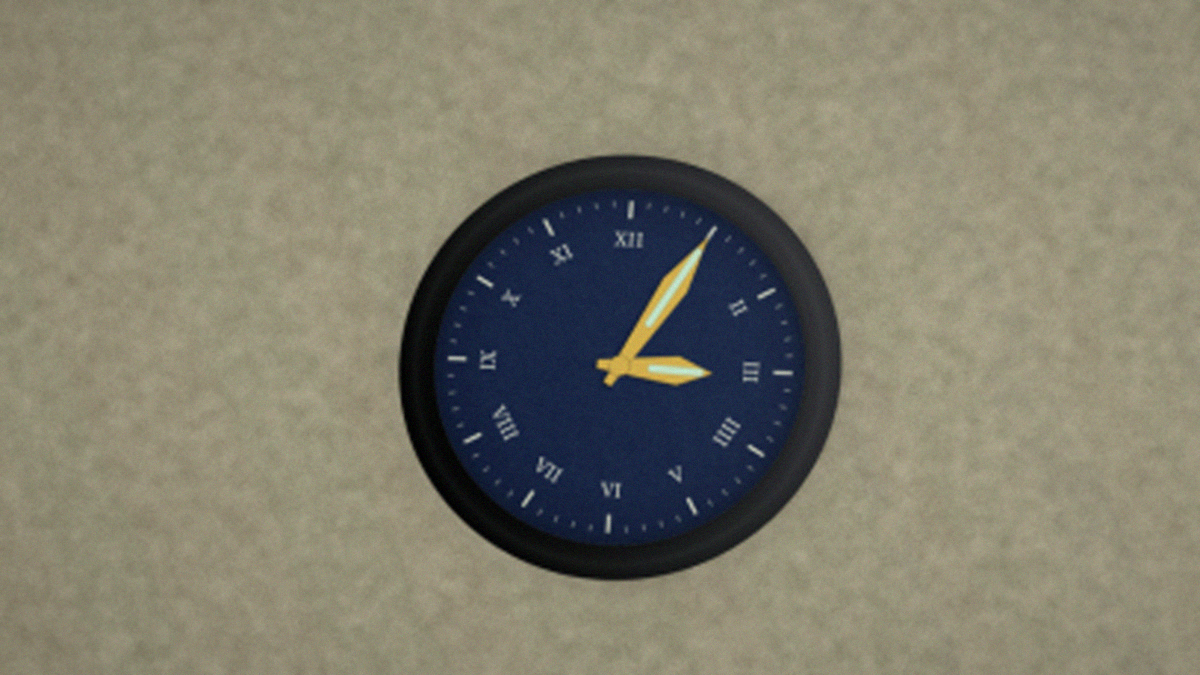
3:05
